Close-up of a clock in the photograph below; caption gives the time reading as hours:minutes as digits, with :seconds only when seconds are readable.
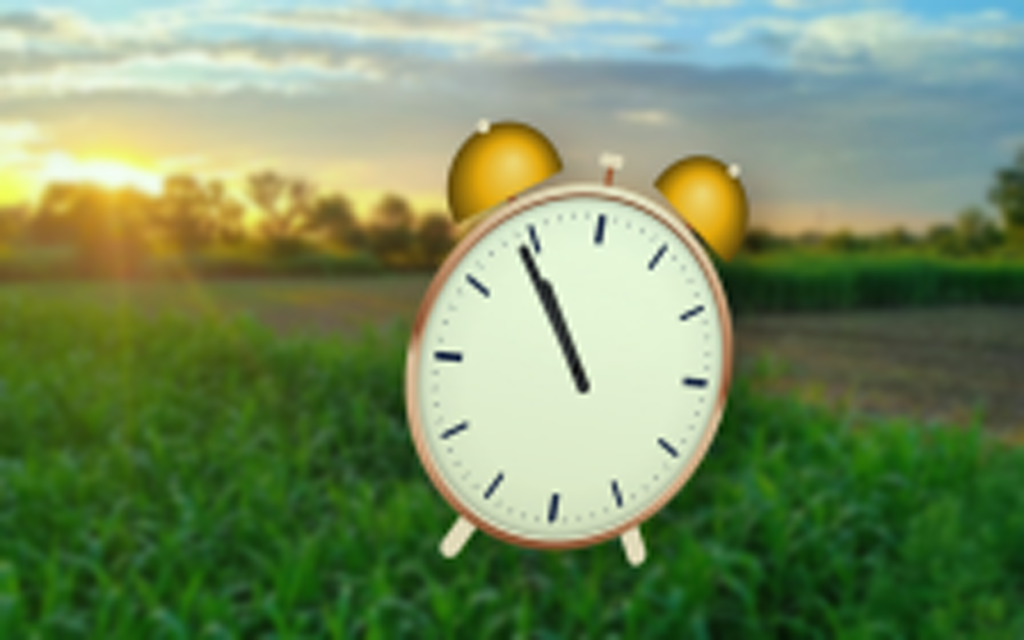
10:54
